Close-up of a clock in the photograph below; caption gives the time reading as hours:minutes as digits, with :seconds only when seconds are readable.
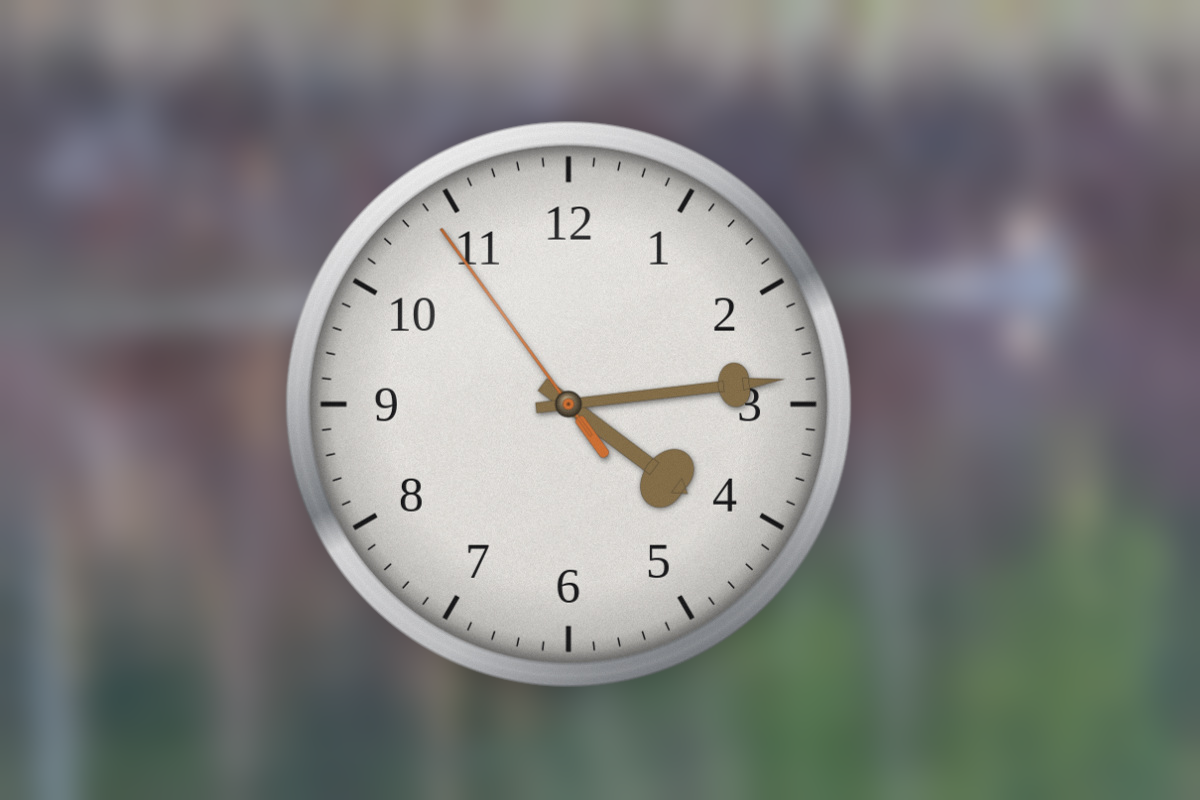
4:13:54
